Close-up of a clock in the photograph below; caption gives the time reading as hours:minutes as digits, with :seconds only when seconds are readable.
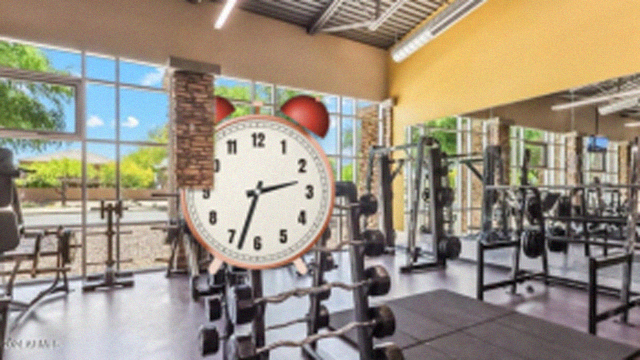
2:33
